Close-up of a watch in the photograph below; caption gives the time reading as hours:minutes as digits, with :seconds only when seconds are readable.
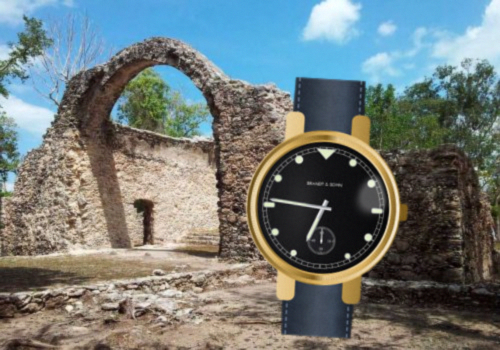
6:46
